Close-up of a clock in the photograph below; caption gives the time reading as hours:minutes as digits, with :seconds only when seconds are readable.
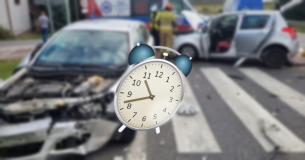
10:42
